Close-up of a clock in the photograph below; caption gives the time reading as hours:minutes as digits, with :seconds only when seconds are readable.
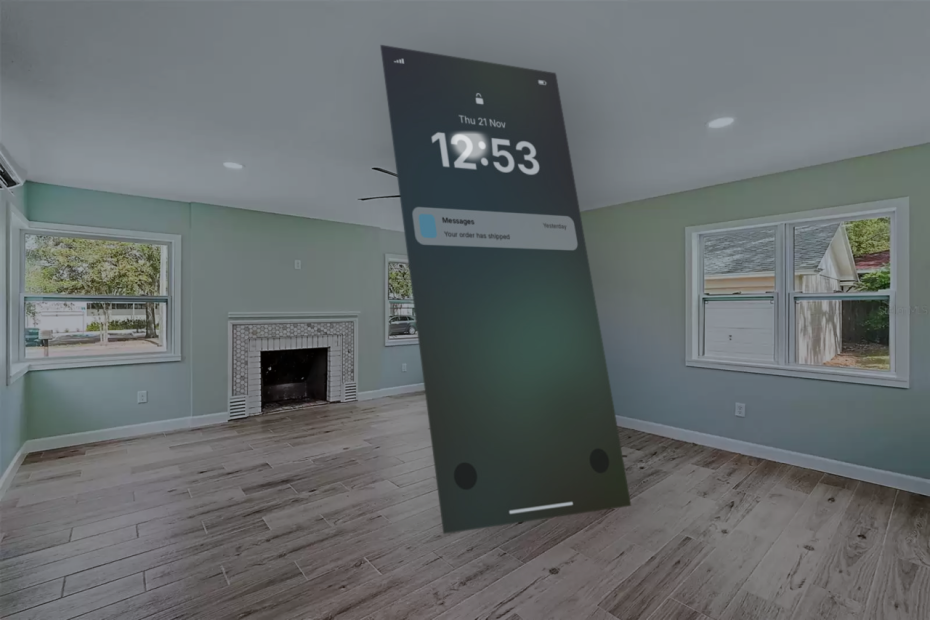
12:53
